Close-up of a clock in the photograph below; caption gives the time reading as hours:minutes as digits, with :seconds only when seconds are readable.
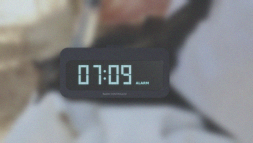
7:09
